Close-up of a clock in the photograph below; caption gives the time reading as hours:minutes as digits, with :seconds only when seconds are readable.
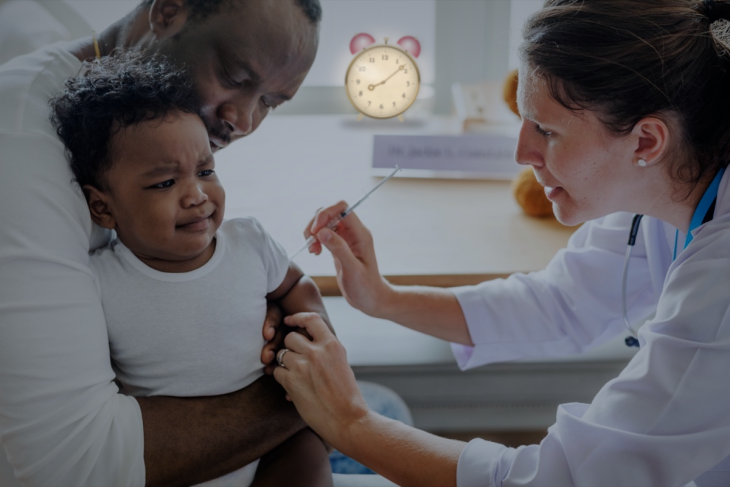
8:08
